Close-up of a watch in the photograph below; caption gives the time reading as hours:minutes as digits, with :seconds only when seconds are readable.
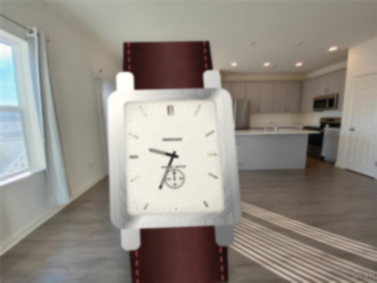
9:34
